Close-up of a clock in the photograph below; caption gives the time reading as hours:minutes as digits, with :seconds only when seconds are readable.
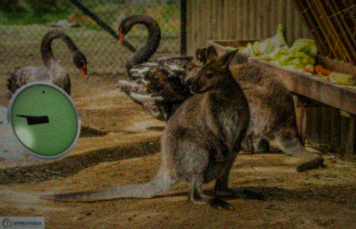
8:46
